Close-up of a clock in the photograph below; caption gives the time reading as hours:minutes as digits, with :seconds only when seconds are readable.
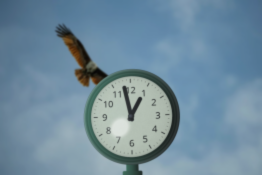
12:58
